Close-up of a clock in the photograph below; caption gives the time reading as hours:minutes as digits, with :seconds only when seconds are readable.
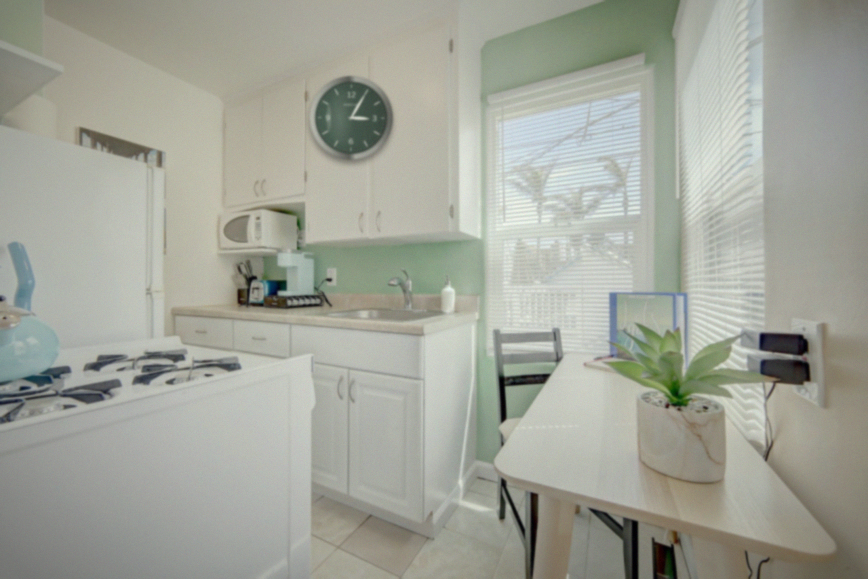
3:05
